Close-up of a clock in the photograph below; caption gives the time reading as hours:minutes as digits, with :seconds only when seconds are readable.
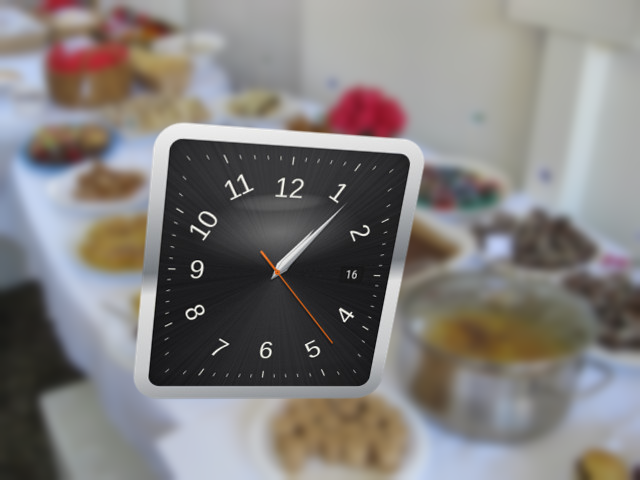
1:06:23
